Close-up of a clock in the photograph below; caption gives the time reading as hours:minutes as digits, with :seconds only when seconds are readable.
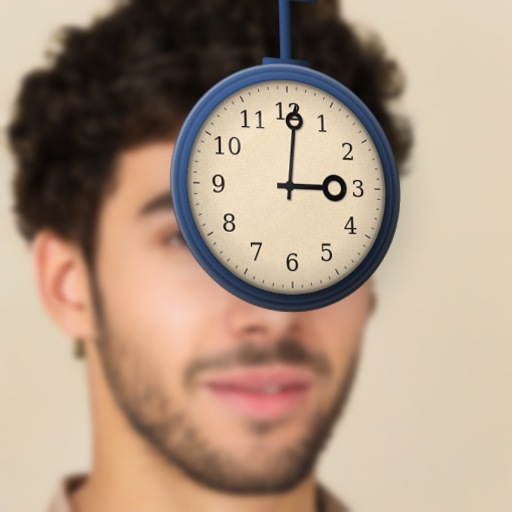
3:01
